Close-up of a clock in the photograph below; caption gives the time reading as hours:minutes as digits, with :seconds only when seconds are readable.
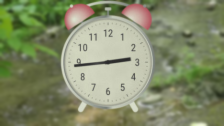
2:44
